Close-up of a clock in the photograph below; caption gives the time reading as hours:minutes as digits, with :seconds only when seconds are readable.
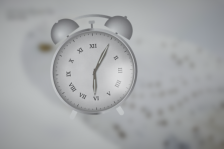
6:05
